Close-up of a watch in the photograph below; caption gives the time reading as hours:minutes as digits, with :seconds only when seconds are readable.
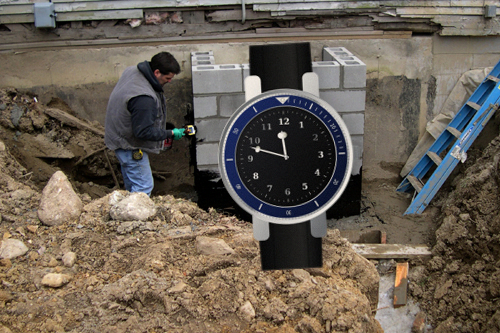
11:48
